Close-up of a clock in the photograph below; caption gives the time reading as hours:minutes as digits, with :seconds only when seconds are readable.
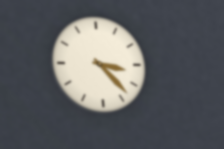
3:23
